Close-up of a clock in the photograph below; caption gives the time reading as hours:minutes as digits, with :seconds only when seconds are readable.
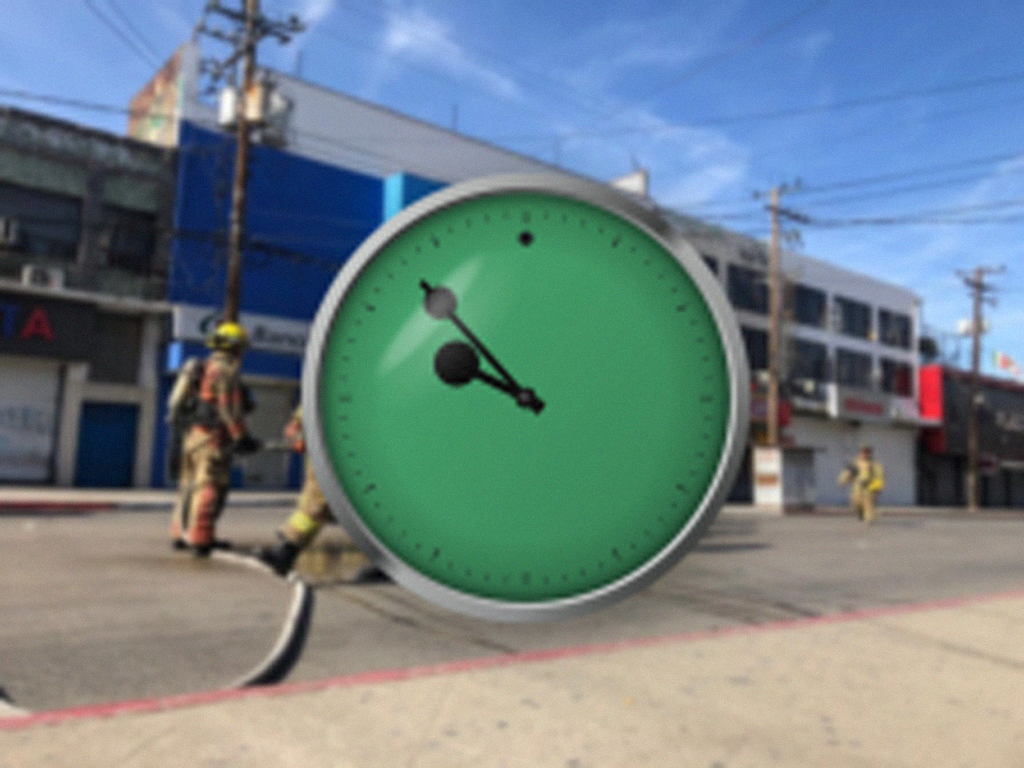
9:53
